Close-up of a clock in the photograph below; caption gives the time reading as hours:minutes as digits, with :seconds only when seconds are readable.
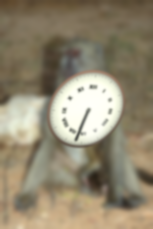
6:32
